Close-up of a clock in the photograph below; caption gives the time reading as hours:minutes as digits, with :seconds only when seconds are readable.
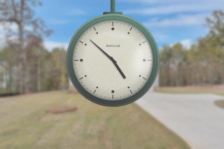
4:52
